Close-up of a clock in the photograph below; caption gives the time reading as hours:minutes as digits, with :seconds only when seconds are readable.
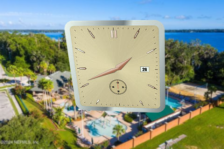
1:41
